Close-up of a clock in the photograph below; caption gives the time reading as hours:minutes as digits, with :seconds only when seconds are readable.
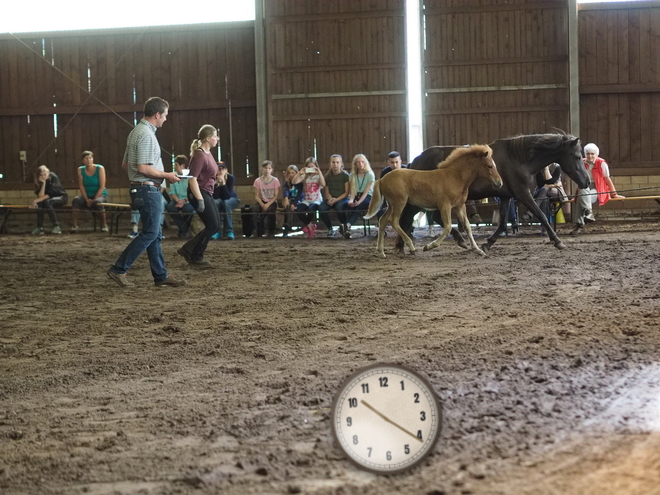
10:21
